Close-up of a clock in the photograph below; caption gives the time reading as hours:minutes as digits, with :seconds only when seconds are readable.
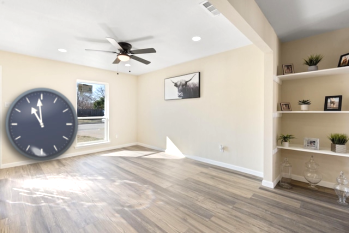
10:59
